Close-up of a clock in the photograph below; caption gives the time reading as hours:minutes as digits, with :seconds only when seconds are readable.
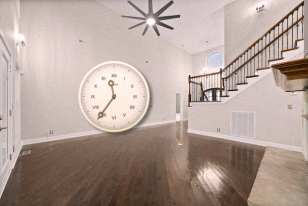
11:36
